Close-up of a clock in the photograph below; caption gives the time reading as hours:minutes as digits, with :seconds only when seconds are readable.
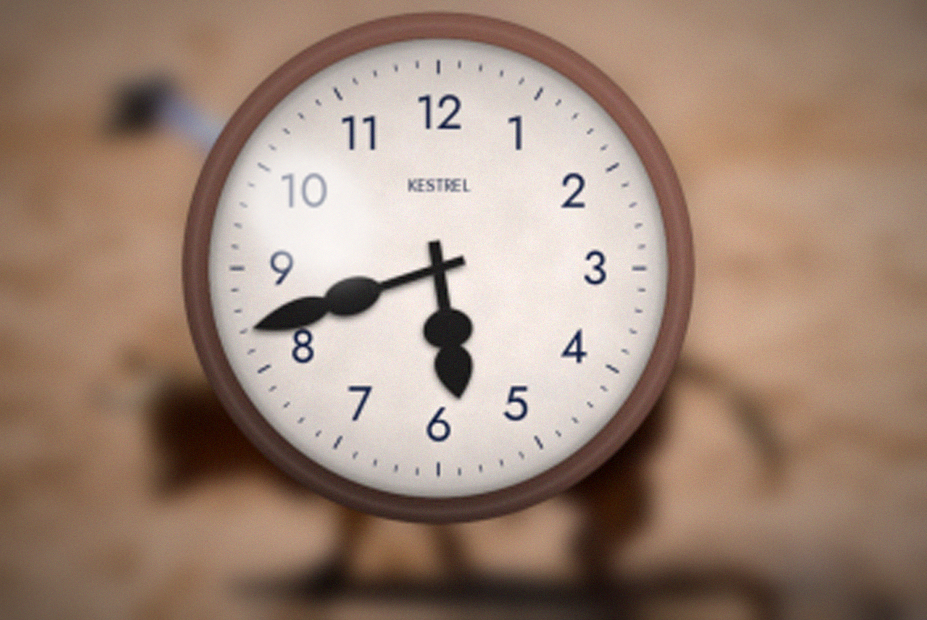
5:42
